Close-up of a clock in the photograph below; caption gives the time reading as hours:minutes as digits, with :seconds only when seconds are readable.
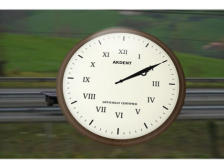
2:10
